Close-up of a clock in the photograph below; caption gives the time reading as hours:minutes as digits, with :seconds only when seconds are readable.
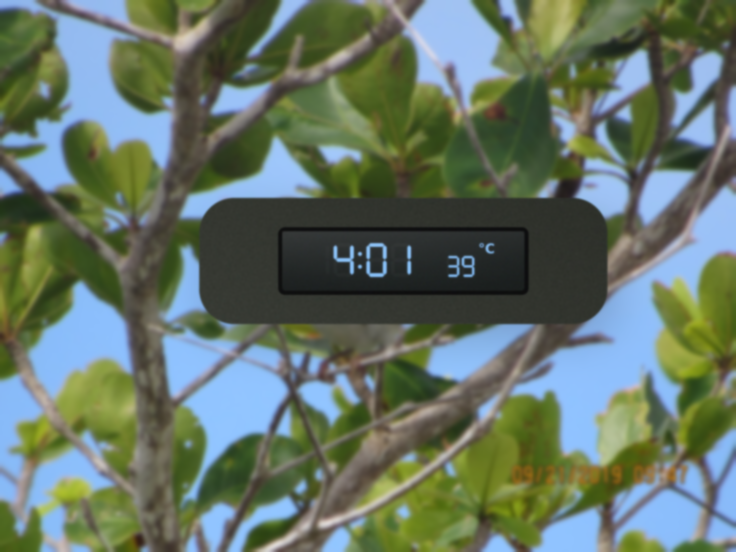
4:01
